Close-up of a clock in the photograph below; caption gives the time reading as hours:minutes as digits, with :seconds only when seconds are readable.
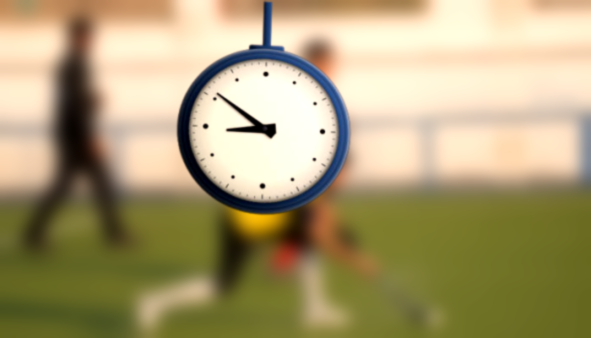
8:51
